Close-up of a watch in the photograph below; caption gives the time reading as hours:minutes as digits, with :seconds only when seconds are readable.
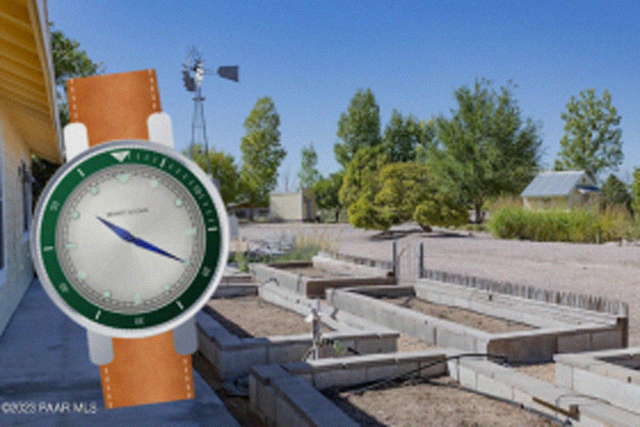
10:20
